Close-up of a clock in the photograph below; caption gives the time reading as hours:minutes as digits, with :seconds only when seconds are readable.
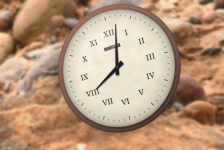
8:02
